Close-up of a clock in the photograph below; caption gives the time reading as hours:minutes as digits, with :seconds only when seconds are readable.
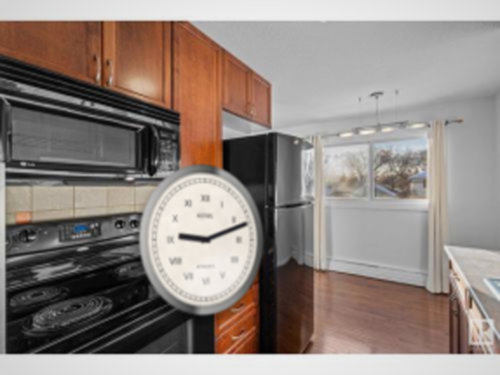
9:12
